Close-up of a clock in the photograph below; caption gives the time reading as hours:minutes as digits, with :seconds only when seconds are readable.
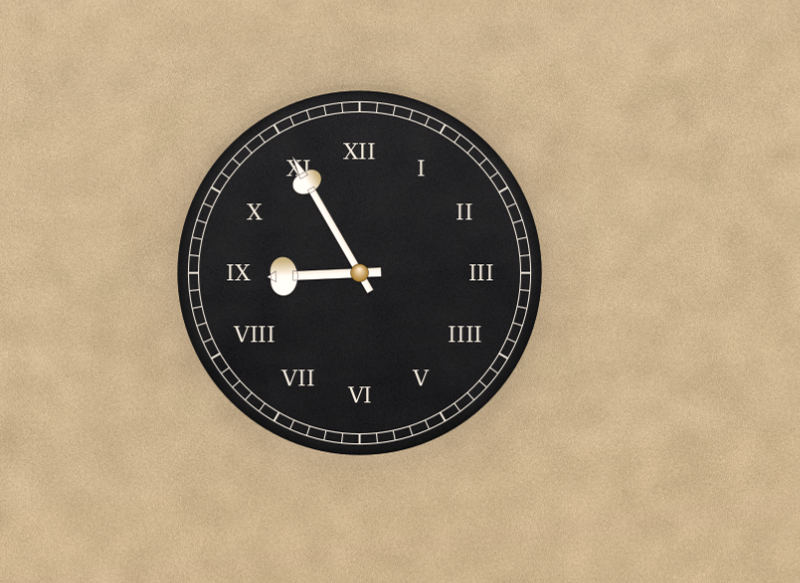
8:55
